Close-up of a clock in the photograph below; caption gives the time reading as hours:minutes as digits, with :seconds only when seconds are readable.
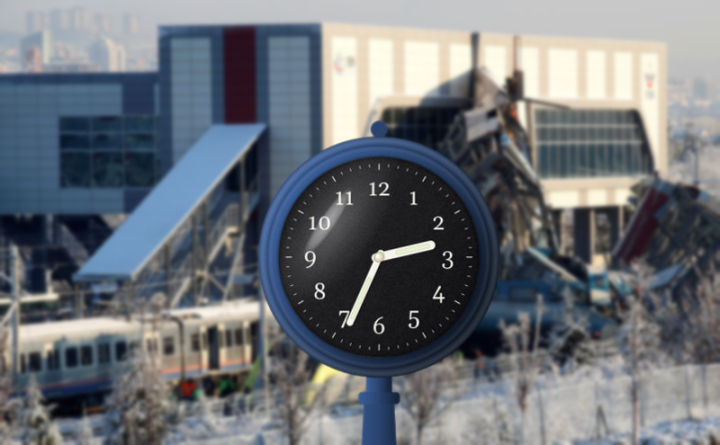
2:34
